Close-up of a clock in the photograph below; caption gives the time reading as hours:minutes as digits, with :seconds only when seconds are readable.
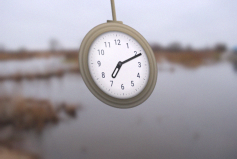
7:11
